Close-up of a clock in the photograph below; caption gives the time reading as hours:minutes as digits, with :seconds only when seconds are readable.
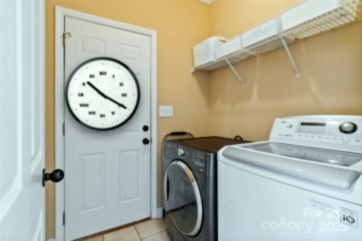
10:20
